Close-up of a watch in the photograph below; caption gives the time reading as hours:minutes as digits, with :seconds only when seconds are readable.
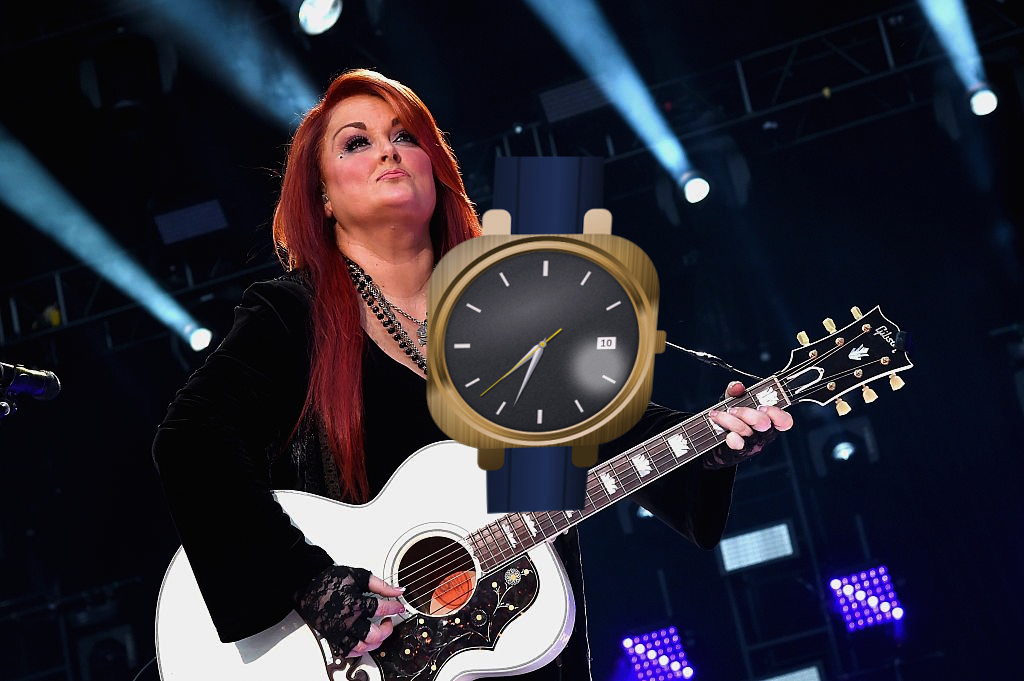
7:33:38
